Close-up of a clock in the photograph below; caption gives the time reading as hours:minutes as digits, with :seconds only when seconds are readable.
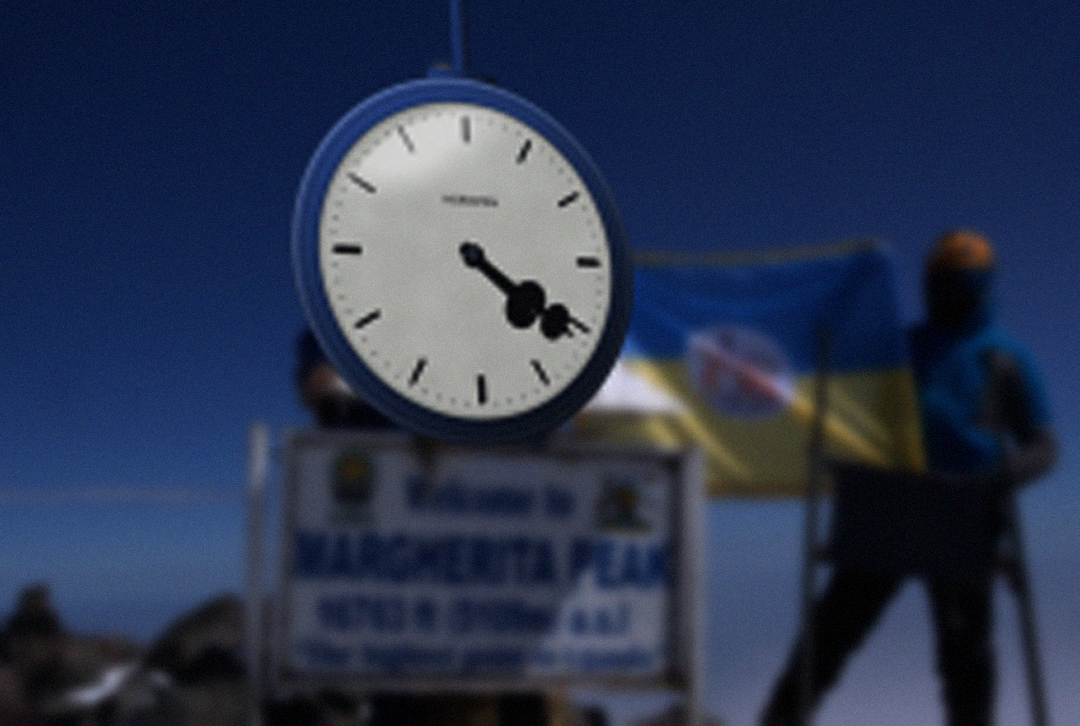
4:21
